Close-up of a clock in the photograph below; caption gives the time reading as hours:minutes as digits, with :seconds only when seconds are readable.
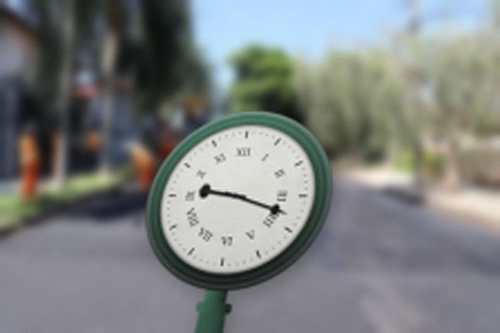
9:18
